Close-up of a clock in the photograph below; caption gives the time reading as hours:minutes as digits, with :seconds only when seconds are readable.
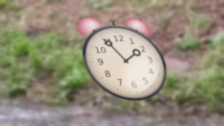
1:55
